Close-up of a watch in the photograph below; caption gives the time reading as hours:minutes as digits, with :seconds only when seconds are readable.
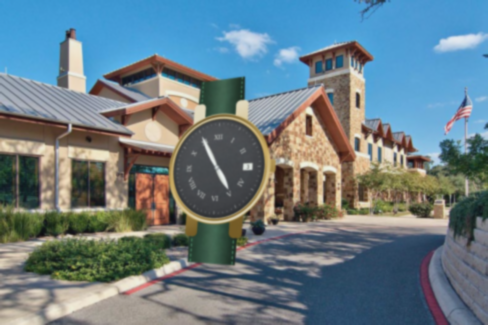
4:55
